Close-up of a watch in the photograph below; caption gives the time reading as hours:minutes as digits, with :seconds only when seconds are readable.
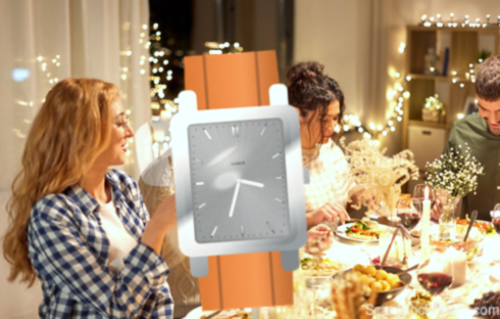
3:33
